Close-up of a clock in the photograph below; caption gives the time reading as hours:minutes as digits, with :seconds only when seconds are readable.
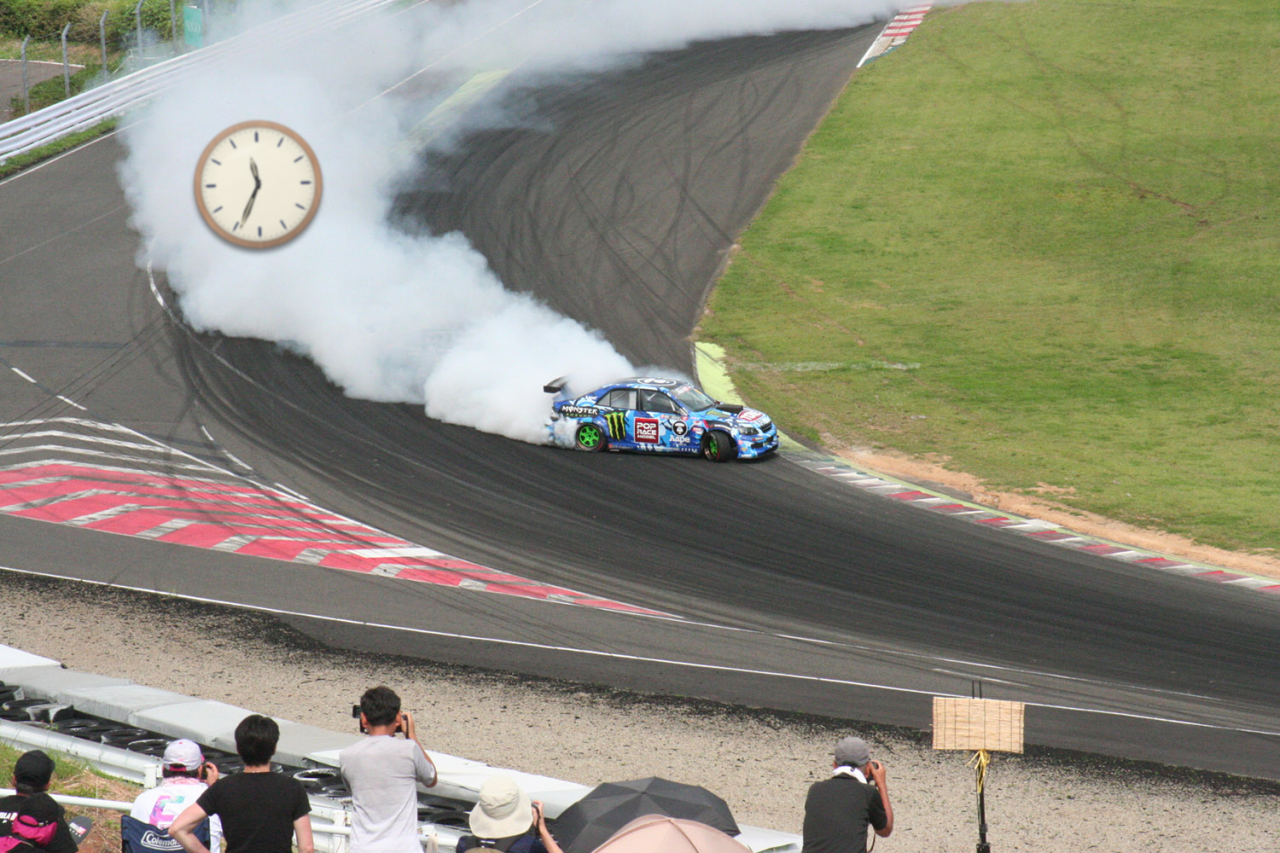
11:34
